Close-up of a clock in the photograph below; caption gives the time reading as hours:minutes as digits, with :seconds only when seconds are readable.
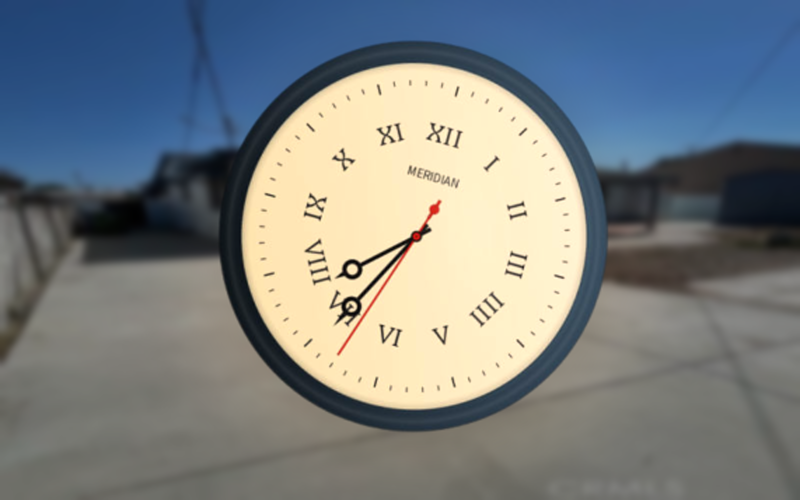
7:34:33
